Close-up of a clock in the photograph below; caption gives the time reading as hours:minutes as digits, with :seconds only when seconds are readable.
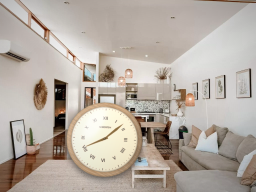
8:08
